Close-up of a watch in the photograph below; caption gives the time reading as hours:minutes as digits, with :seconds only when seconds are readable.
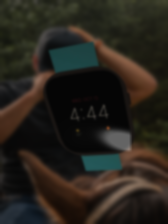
4:44
